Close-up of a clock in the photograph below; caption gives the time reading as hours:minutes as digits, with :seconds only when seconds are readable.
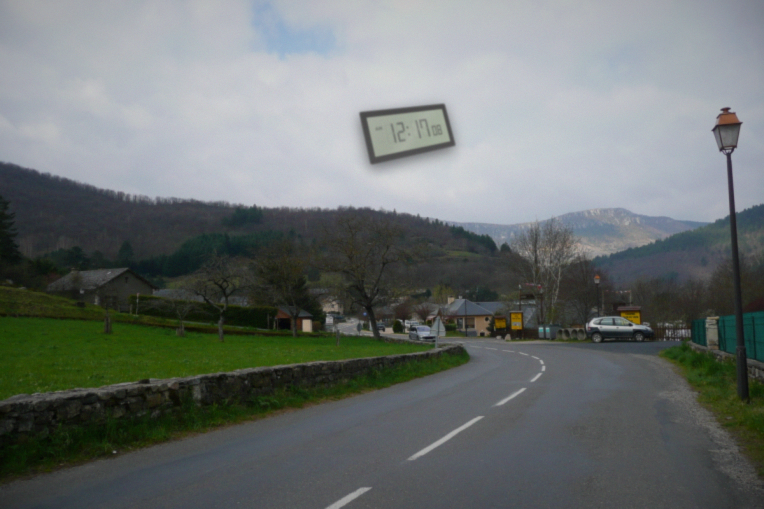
12:17
